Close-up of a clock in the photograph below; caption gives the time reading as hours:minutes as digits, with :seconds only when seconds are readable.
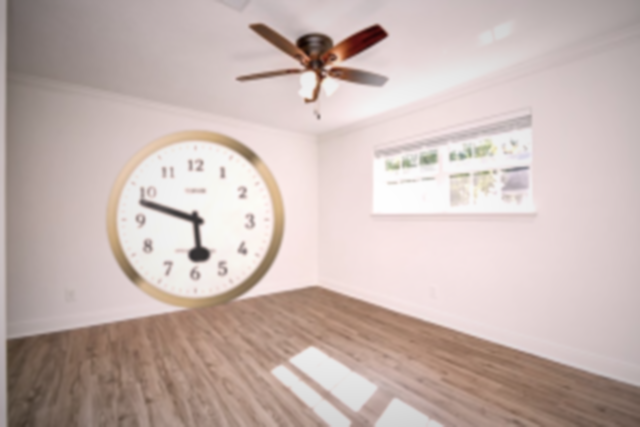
5:48
